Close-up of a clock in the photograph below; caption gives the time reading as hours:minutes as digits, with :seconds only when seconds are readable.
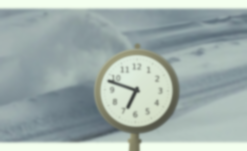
6:48
